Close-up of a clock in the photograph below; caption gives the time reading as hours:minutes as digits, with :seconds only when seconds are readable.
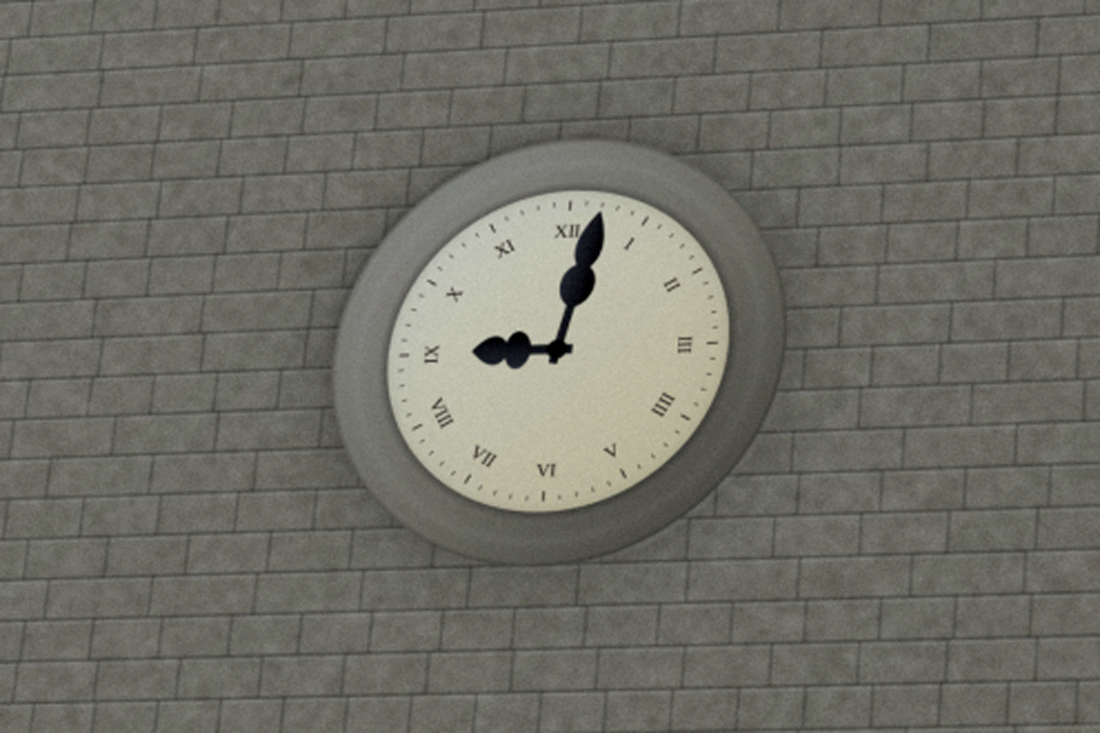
9:02
